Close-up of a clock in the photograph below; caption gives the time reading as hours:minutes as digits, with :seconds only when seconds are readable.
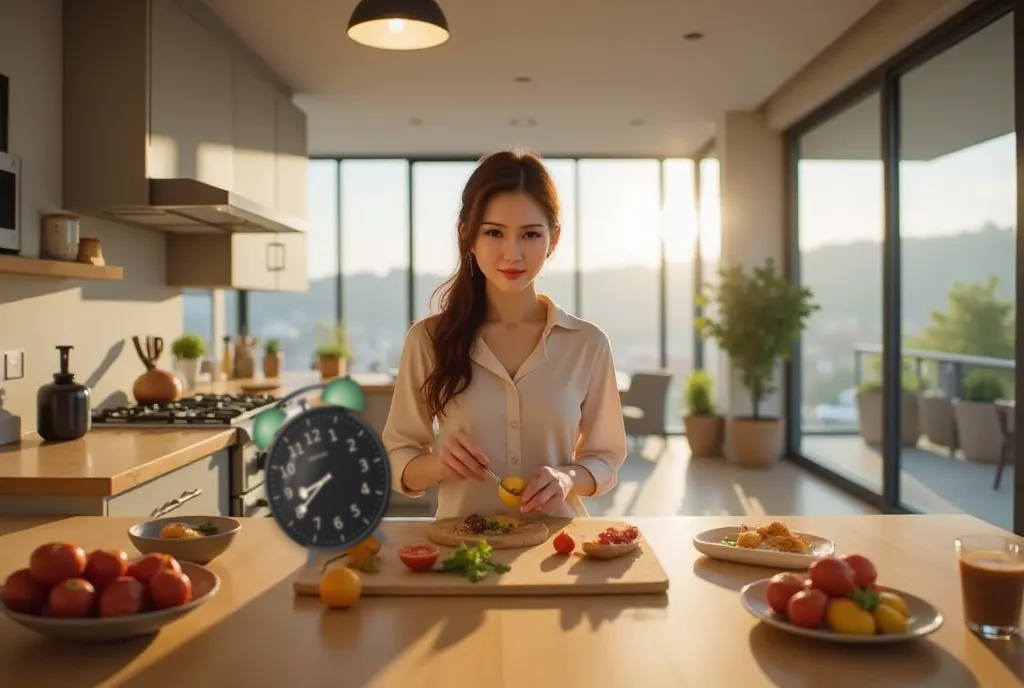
8:40
